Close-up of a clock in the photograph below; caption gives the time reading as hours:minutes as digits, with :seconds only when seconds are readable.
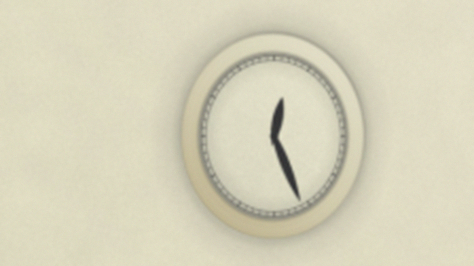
12:26
